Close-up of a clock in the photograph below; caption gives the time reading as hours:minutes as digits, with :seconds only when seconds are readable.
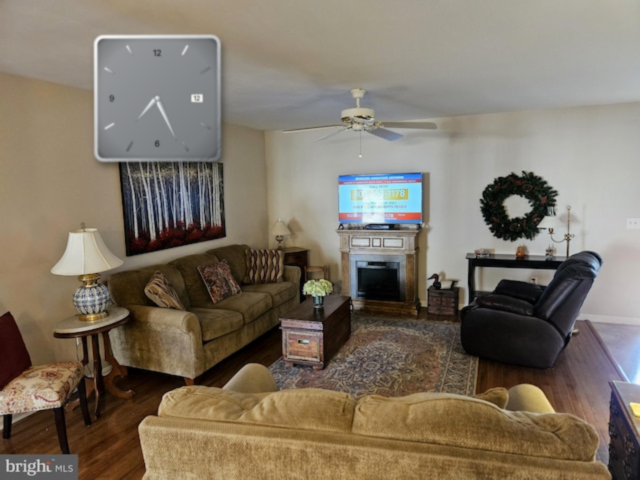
7:26
